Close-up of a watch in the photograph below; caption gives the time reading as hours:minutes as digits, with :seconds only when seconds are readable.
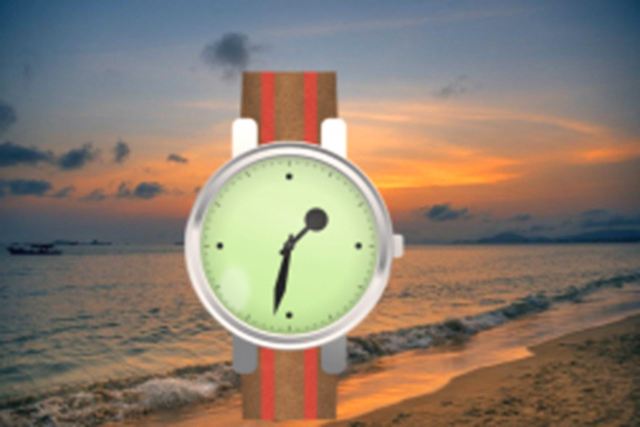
1:32
